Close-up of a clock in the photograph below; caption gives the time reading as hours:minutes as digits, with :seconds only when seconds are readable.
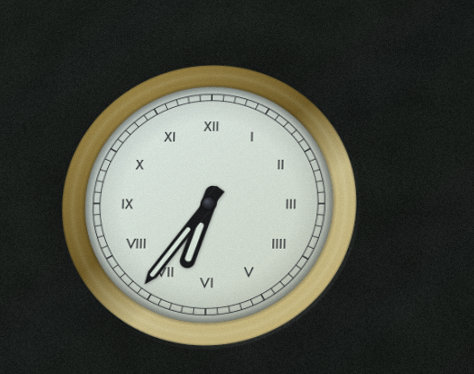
6:36
